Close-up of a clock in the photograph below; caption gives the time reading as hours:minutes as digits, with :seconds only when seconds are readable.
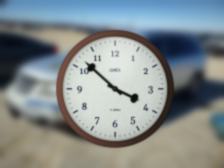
3:52
